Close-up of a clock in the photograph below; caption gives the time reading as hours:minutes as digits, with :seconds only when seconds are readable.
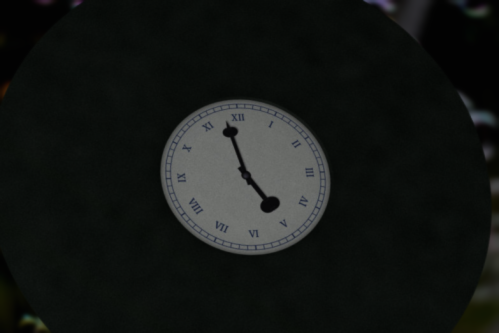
4:58
